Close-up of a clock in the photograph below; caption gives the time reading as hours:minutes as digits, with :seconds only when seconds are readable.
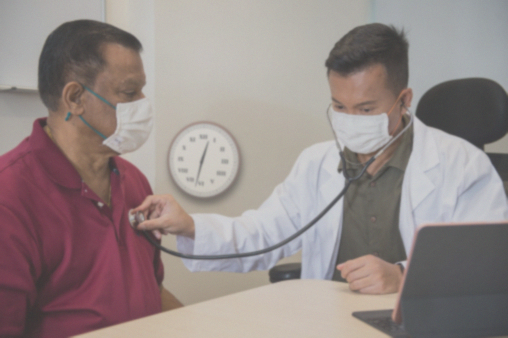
12:32
